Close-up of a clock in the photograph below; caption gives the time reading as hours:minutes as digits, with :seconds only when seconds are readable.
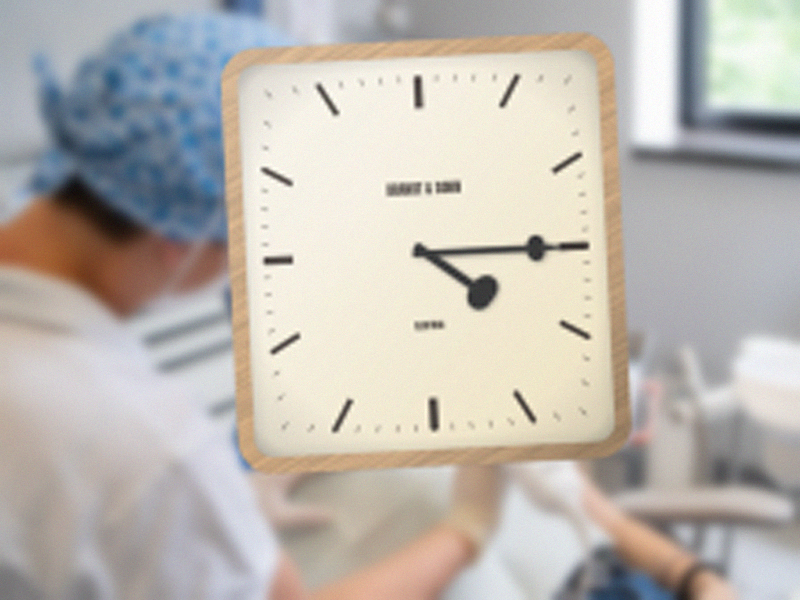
4:15
